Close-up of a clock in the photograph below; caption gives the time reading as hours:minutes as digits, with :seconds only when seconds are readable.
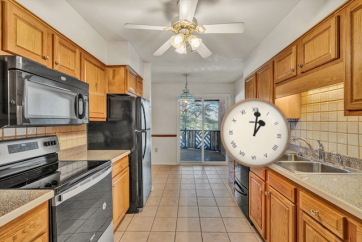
1:01
